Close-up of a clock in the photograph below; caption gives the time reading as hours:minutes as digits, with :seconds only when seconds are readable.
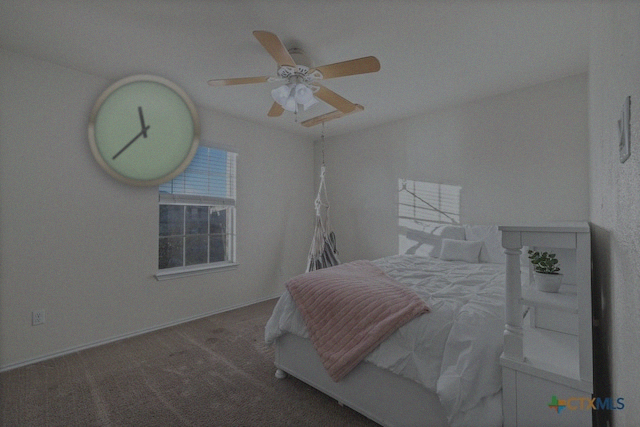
11:38
